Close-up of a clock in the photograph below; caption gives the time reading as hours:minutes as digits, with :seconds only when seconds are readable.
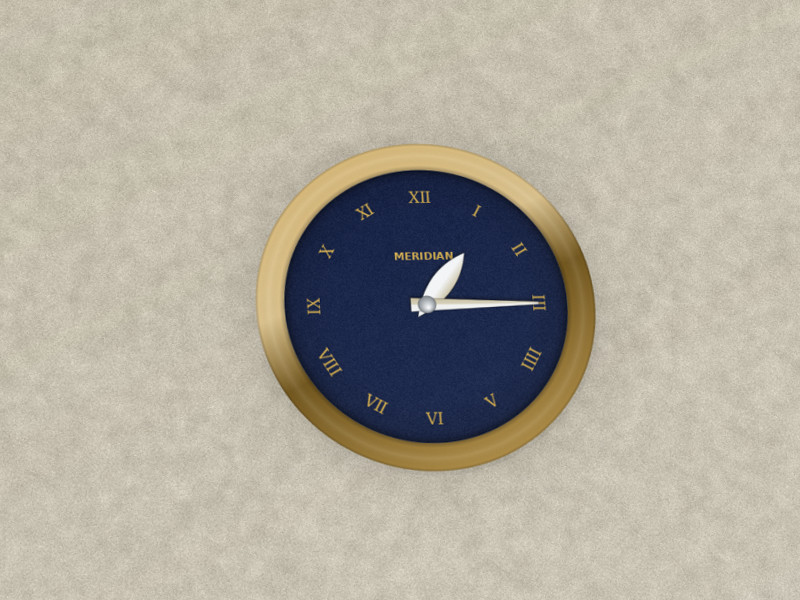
1:15
